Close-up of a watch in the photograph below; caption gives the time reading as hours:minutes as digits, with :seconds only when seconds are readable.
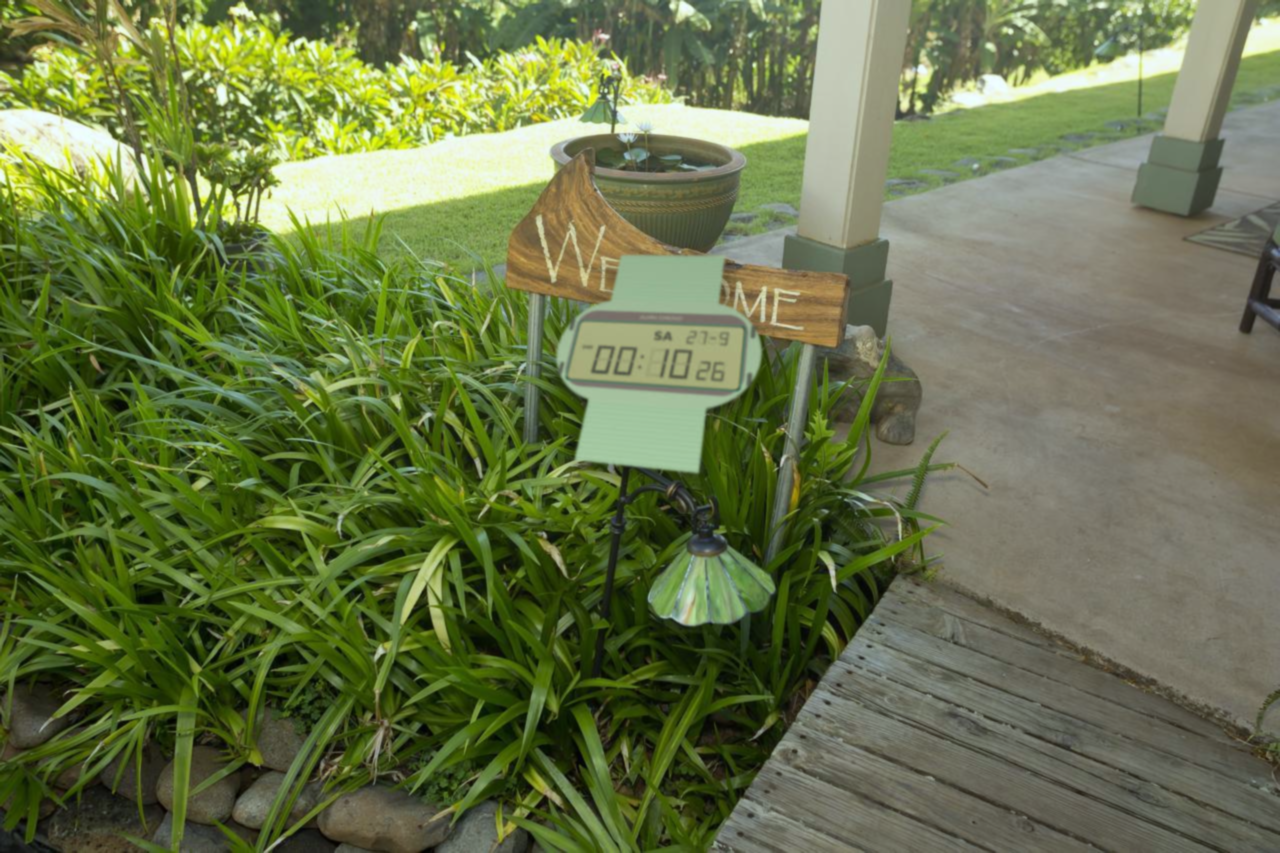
0:10:26
